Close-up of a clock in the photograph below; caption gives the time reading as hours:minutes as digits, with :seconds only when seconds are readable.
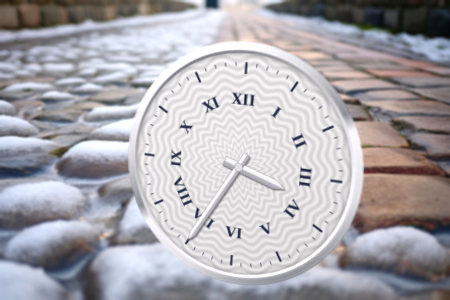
3:35
